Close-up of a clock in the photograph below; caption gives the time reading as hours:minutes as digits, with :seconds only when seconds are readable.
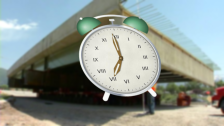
6:59
